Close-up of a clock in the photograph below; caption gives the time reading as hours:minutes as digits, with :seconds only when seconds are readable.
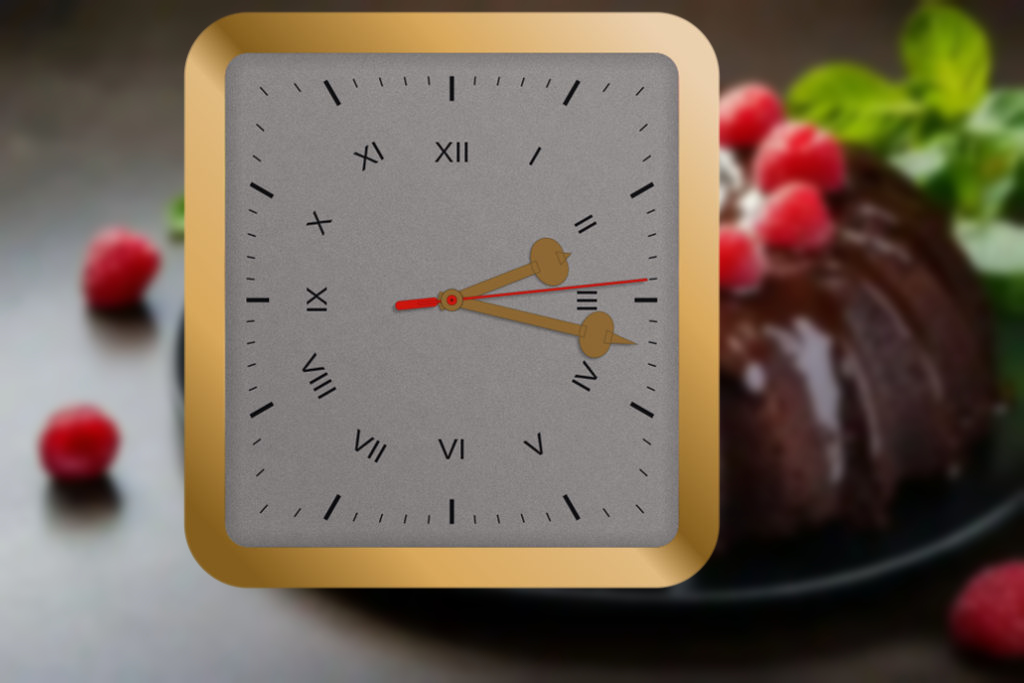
2:17:14
